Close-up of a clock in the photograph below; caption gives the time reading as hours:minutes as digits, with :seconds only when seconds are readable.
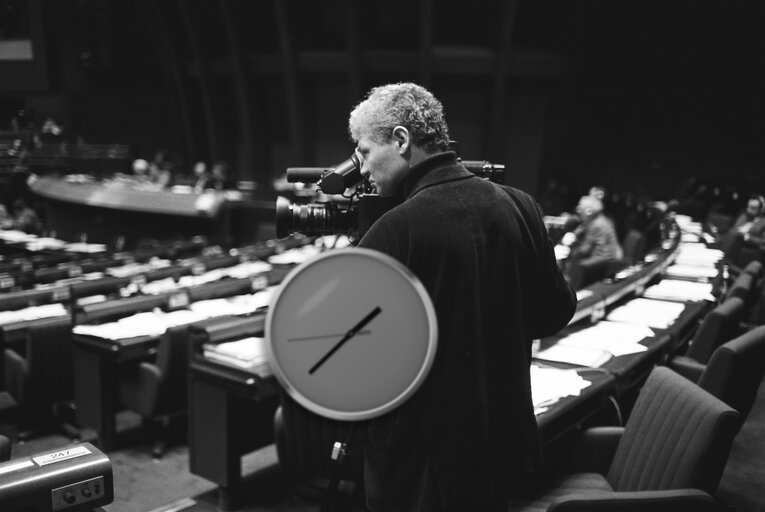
1:37:44
